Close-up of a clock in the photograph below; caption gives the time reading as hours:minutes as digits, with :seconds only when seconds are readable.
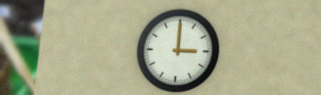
3:00
